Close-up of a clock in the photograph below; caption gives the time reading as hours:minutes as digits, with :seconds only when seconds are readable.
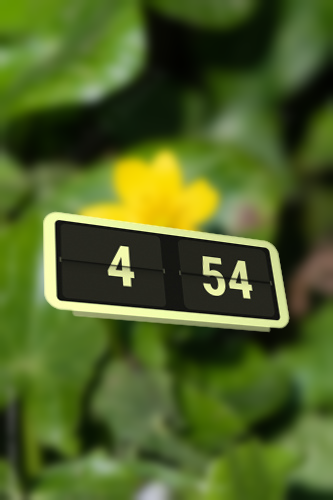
4:54
